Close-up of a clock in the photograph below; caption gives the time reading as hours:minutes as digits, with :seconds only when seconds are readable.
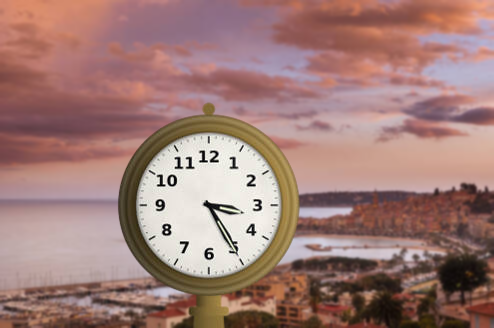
3:25
